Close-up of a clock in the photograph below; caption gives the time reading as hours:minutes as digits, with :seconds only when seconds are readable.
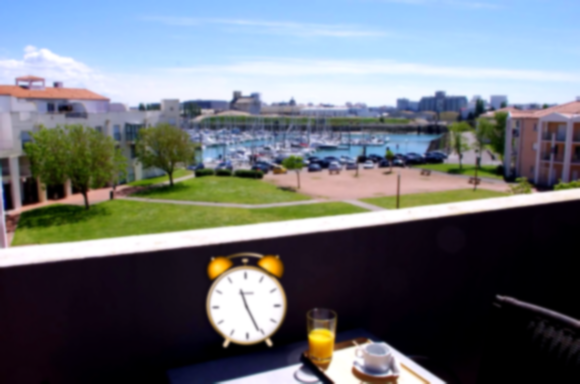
11:26
